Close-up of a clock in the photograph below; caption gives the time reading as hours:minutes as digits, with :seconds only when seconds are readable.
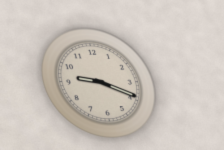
9:19
